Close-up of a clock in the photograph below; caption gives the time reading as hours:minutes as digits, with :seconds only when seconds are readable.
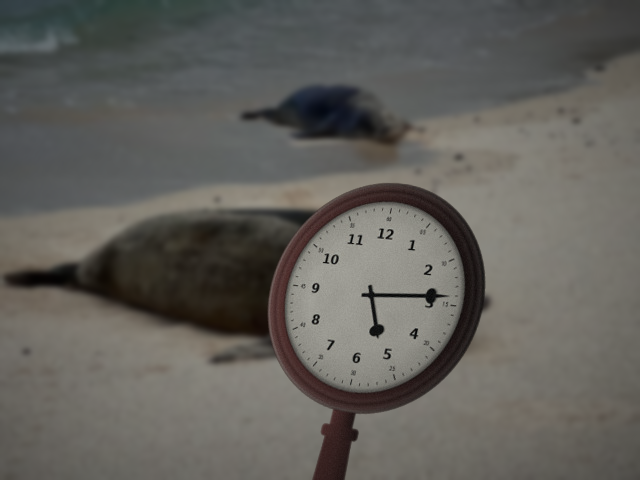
5:14
